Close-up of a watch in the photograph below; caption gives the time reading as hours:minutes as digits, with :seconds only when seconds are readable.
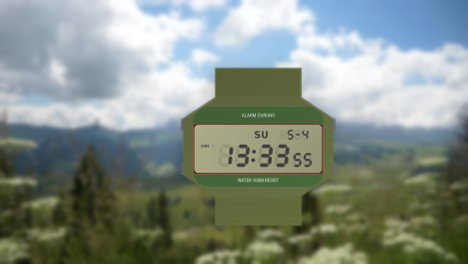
13:33:55
